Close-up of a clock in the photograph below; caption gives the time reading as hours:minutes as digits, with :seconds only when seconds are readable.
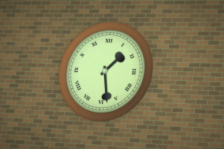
1:28
